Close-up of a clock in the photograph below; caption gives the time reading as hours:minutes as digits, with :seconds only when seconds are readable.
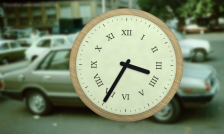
3:35
